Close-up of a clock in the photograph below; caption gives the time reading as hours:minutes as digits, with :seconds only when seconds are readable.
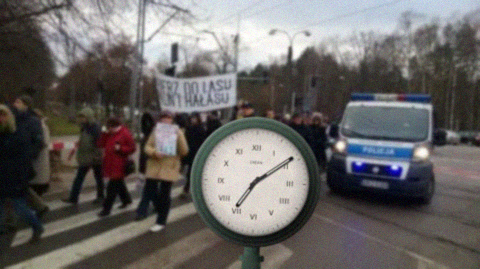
7:09
